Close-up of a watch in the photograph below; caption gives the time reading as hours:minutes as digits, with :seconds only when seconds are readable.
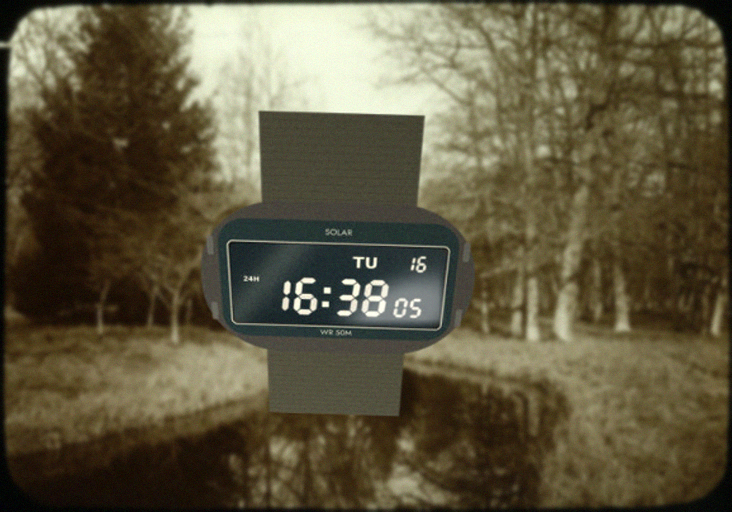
16:38:05
